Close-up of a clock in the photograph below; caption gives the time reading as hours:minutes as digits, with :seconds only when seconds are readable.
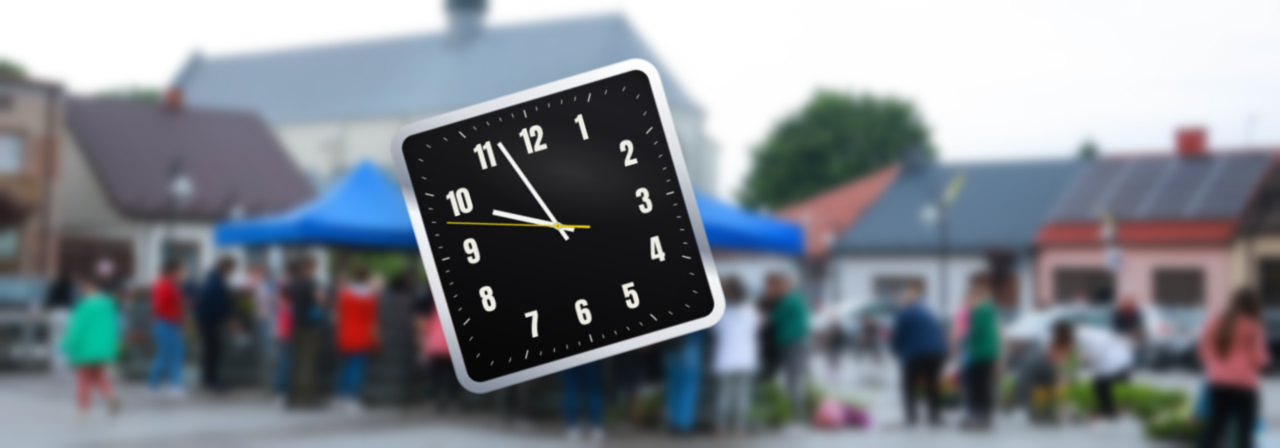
9:56:48
